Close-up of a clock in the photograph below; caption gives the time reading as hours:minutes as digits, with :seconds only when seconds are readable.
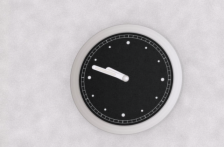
9:48
